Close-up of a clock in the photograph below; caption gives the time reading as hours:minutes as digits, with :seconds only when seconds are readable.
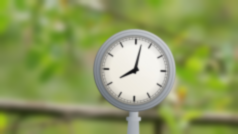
8:02
